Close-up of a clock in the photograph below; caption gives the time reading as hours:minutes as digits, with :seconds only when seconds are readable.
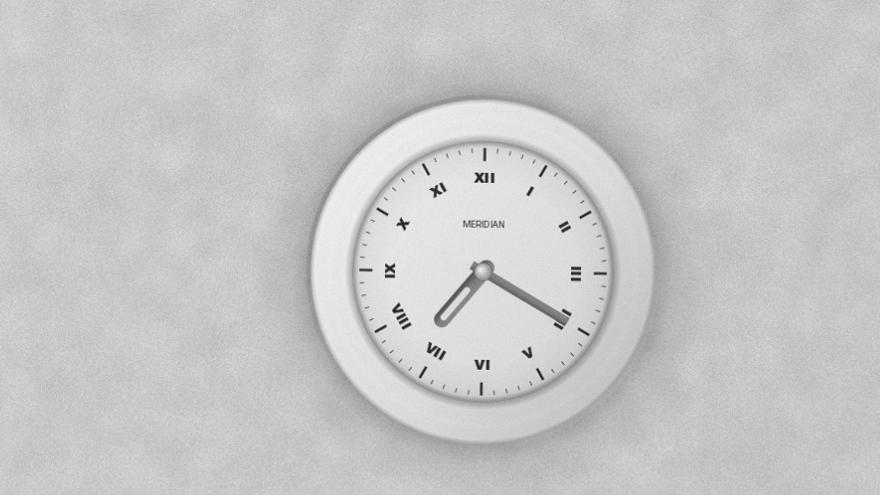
7:20
